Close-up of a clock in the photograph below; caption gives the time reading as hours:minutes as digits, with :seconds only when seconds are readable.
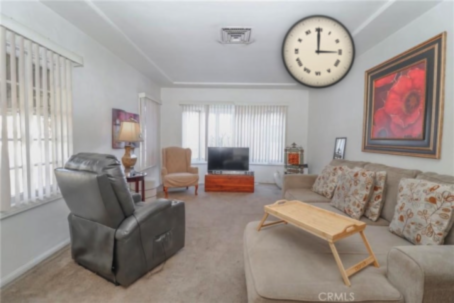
3:00
